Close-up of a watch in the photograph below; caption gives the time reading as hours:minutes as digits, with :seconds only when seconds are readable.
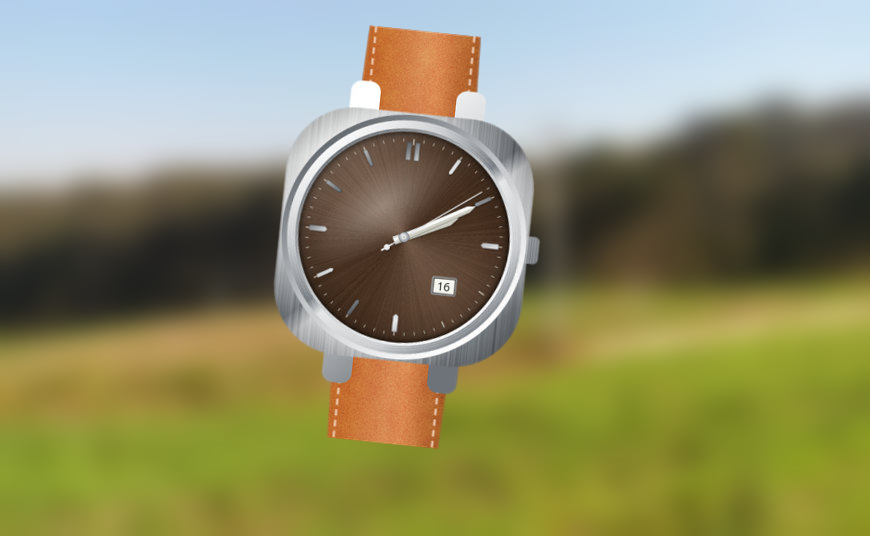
2:10:09
